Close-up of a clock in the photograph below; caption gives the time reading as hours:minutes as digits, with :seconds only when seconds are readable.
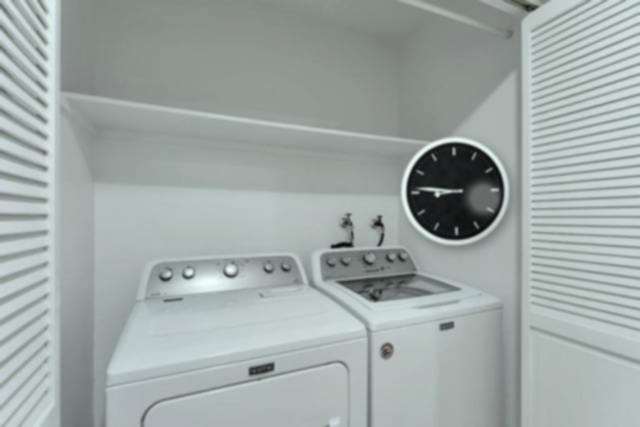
8:46
